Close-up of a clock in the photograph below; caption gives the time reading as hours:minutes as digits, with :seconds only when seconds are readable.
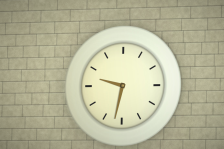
9:32
